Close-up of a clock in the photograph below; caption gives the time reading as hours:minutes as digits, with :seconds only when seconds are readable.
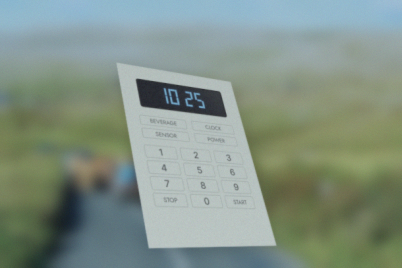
10:25
